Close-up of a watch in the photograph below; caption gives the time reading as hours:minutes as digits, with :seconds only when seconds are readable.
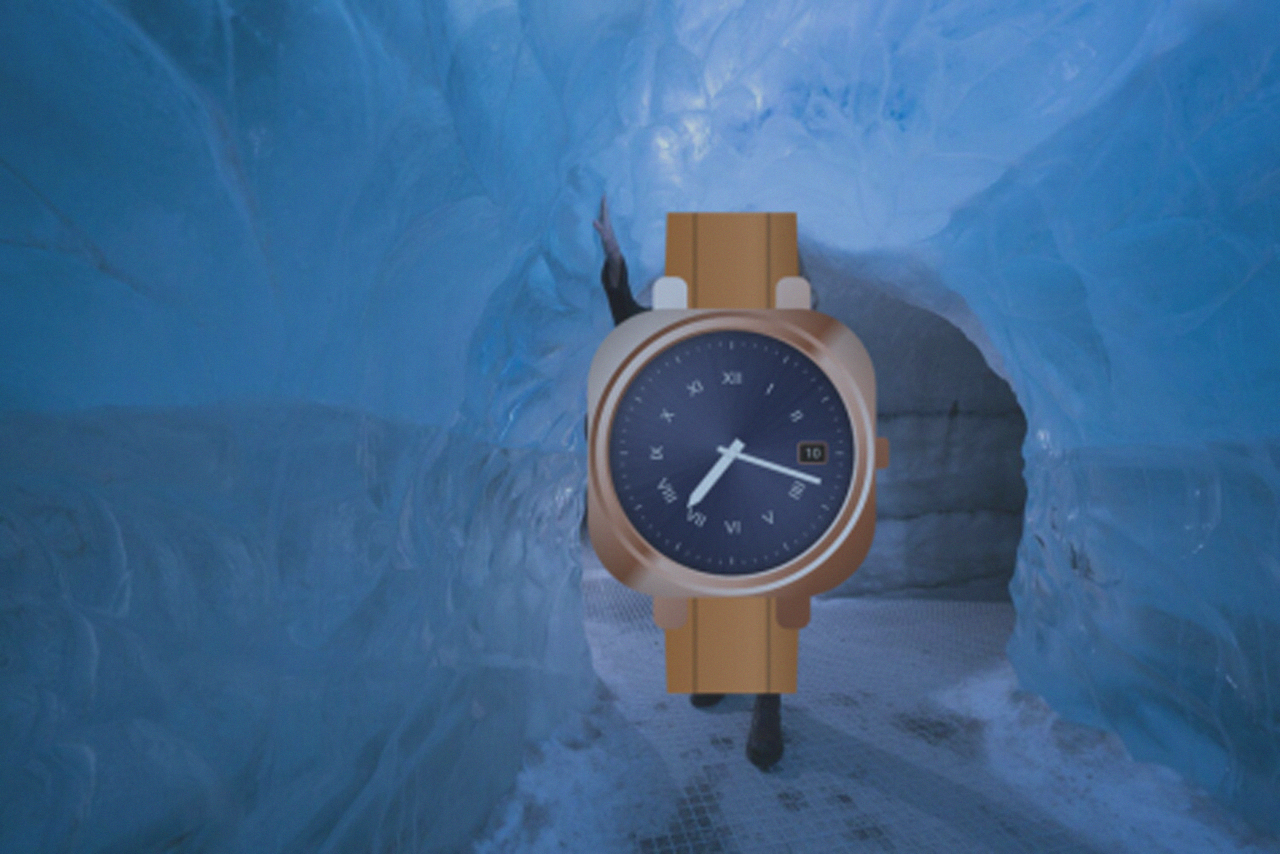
7:18
